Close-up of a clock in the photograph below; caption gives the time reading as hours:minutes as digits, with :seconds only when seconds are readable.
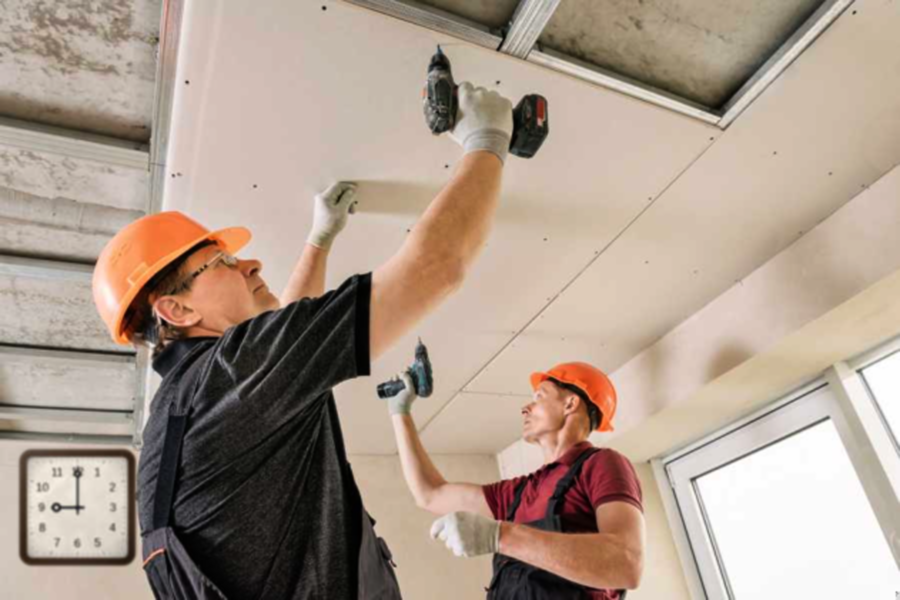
9:00
